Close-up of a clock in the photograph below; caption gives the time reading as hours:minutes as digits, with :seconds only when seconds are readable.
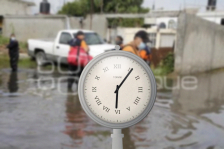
6:06
